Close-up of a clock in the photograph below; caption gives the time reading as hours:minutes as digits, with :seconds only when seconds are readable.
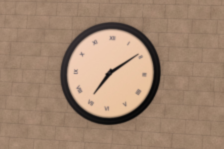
7:09
